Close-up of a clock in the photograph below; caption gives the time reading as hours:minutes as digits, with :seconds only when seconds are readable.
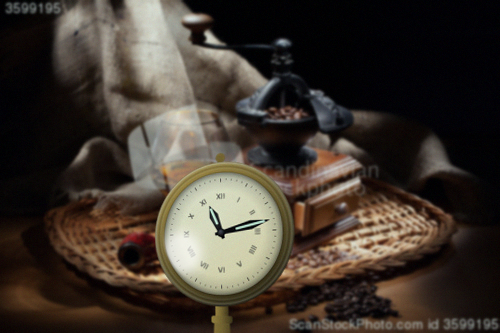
11:13
